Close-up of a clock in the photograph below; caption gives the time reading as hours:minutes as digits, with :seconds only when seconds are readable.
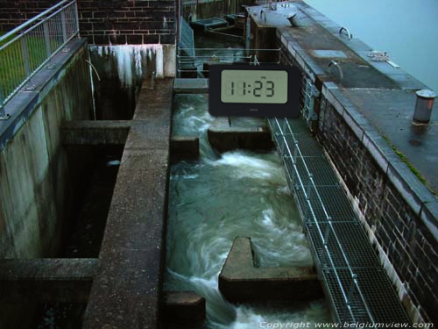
11:23
